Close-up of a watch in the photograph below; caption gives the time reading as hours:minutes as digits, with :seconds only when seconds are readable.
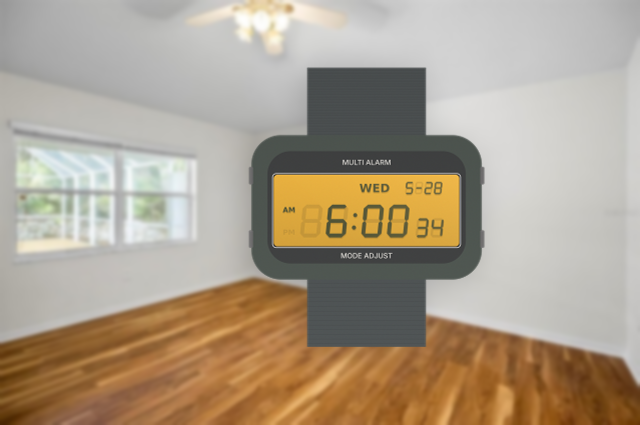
6:00:34
